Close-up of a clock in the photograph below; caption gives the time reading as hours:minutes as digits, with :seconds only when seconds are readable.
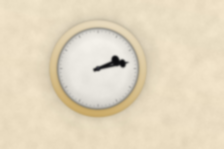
2:13
